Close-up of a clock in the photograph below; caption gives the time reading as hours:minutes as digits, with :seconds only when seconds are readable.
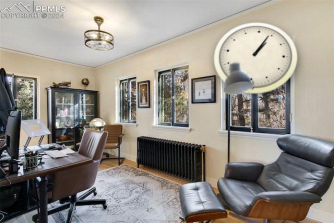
1:04
